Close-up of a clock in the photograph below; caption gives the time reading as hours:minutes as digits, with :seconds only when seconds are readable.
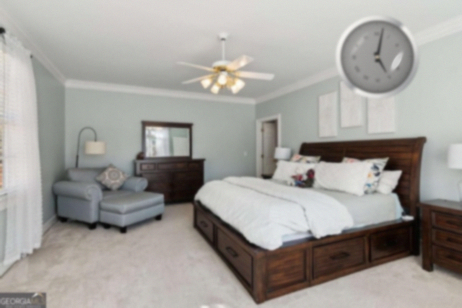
5:02
